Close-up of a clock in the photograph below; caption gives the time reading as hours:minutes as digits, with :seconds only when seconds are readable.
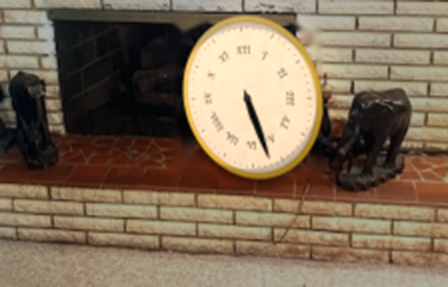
5:27
